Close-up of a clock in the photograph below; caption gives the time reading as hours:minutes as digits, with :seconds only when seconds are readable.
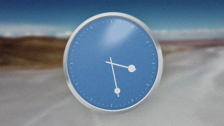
3:28
